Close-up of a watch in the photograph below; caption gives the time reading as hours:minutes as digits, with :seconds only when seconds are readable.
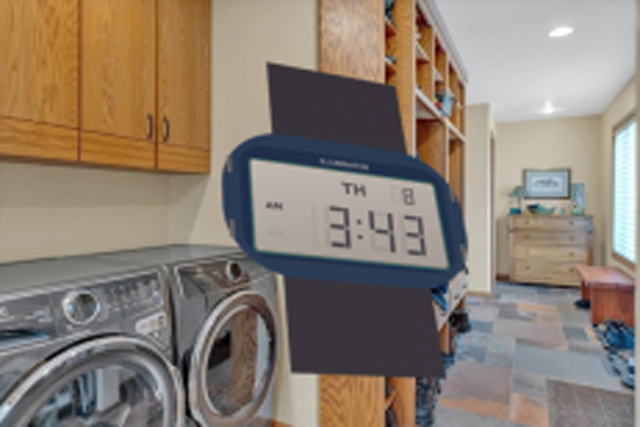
3:43
